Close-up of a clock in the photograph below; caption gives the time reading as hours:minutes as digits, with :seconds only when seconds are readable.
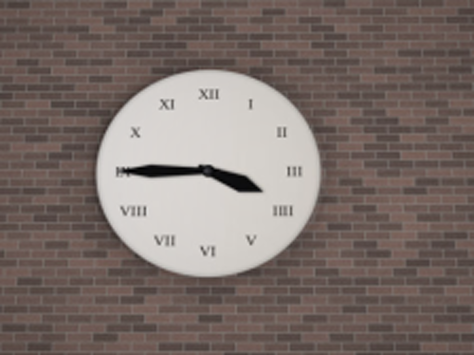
3:45
